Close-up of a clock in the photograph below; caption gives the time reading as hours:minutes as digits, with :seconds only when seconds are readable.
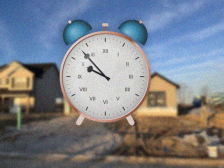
9:53
